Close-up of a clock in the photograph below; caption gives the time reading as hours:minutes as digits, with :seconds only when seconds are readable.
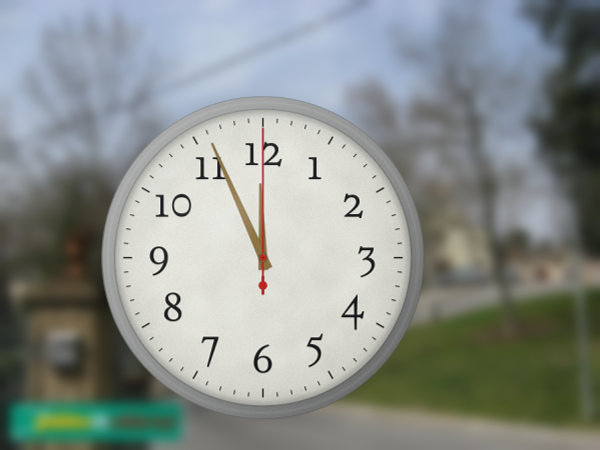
11:56:00
